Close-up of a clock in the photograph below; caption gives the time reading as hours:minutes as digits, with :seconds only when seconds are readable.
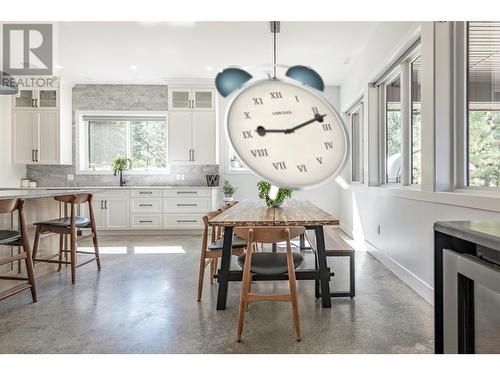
9:12
